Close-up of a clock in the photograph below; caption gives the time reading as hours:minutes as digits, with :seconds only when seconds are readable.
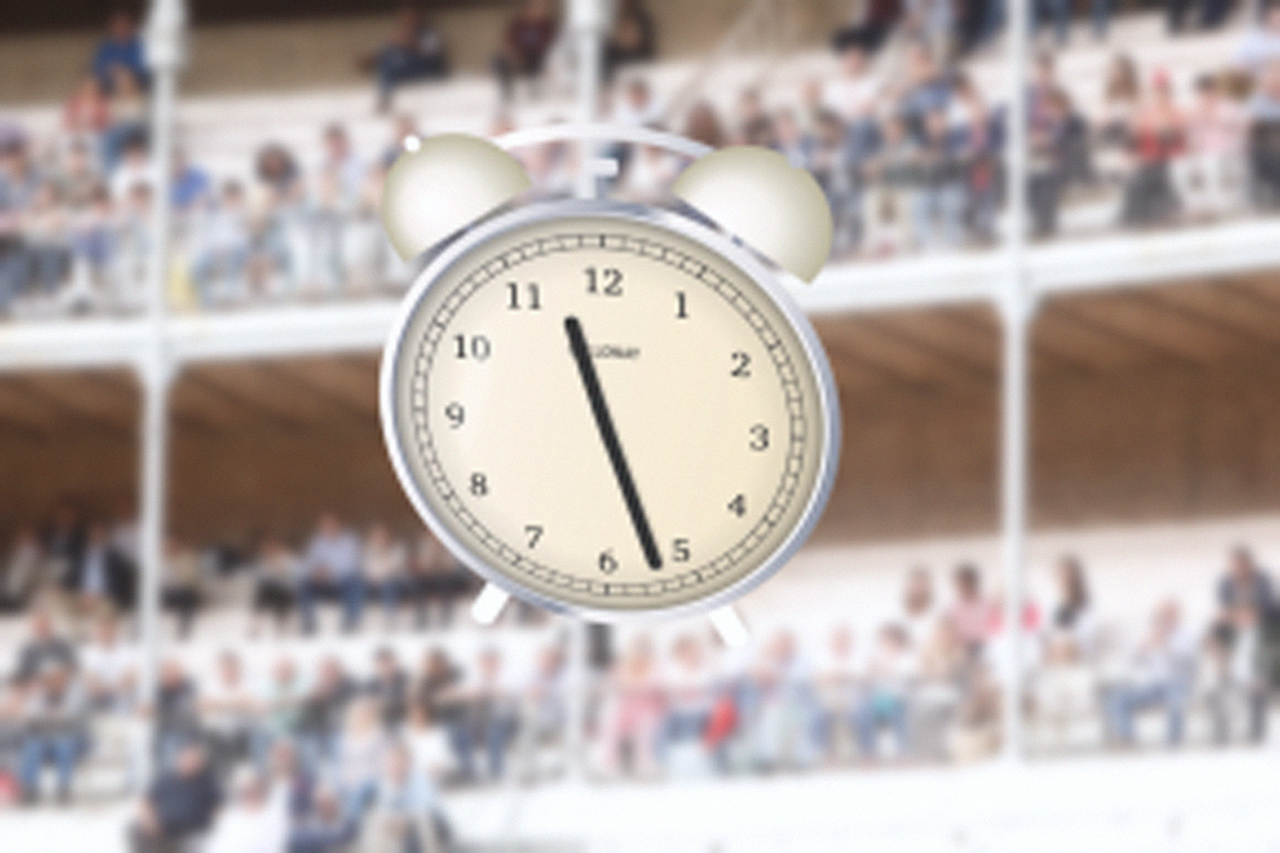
11:27
